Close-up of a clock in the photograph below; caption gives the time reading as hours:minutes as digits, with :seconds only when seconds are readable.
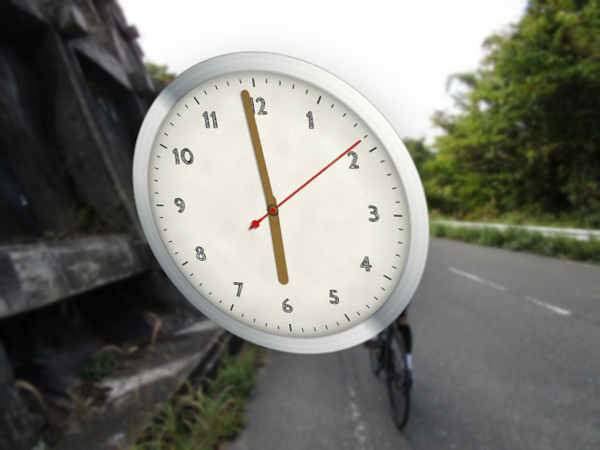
5:59:09
